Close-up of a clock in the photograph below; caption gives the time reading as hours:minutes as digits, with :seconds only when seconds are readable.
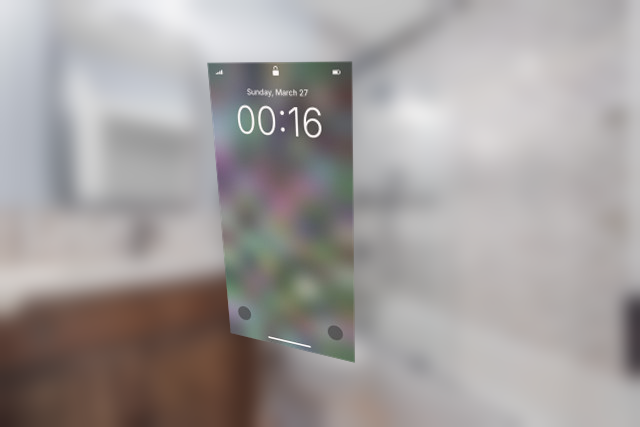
0:16
